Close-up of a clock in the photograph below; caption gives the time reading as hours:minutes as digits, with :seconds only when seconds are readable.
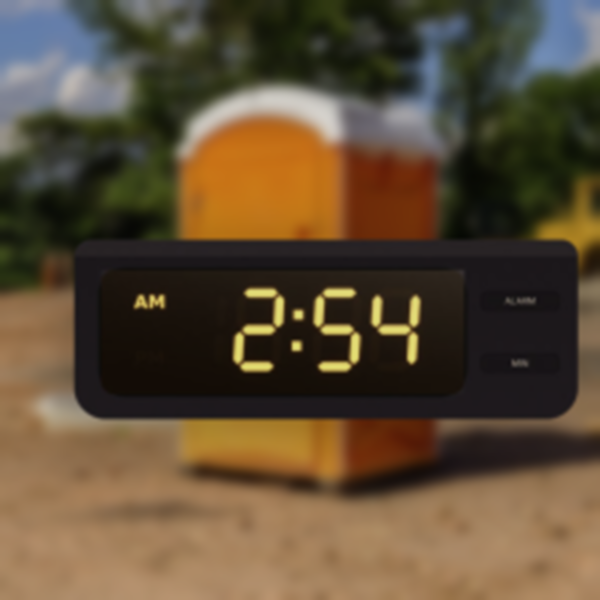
2:54
